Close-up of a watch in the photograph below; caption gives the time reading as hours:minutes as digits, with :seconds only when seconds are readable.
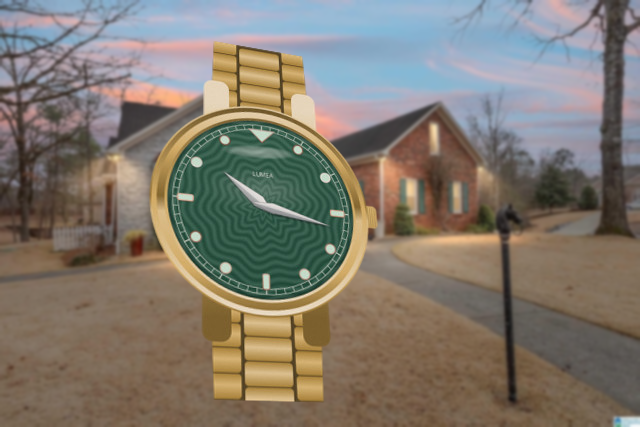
10:17
